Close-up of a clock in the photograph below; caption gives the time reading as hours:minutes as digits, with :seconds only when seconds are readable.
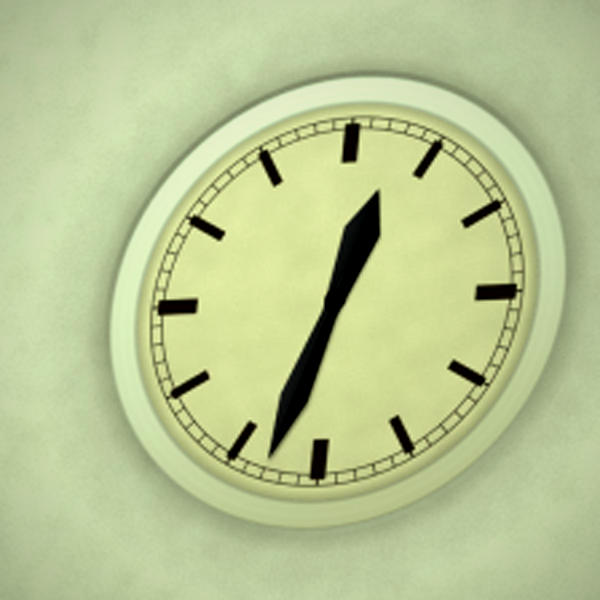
12:33
